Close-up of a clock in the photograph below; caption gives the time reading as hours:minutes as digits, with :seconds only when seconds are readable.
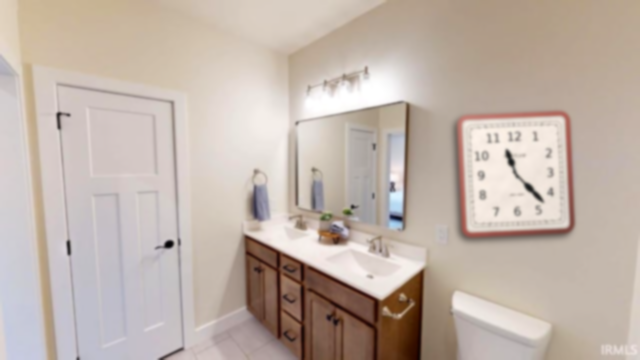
11:23
